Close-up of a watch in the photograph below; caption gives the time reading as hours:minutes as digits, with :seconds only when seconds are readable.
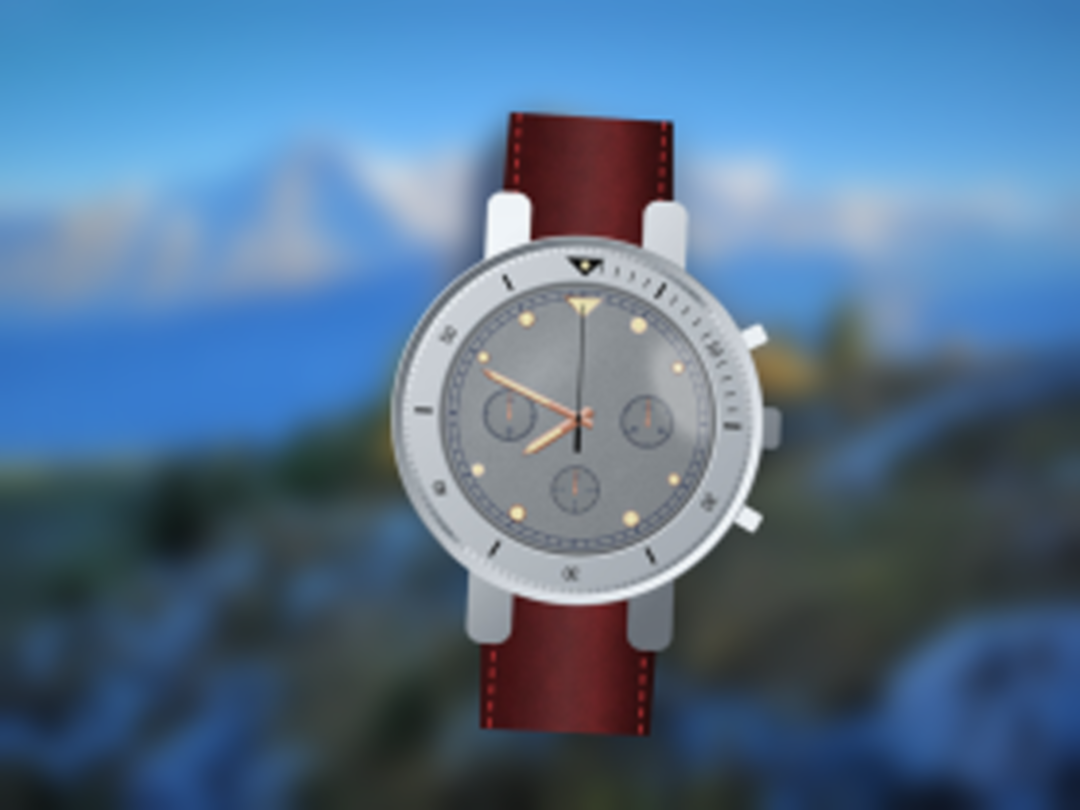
7:49
